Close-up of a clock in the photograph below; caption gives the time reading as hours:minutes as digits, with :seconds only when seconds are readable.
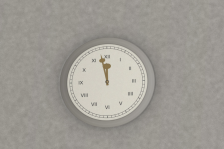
11:58
